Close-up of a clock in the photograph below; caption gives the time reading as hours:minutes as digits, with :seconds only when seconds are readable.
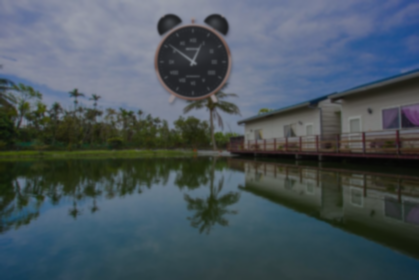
12:51
